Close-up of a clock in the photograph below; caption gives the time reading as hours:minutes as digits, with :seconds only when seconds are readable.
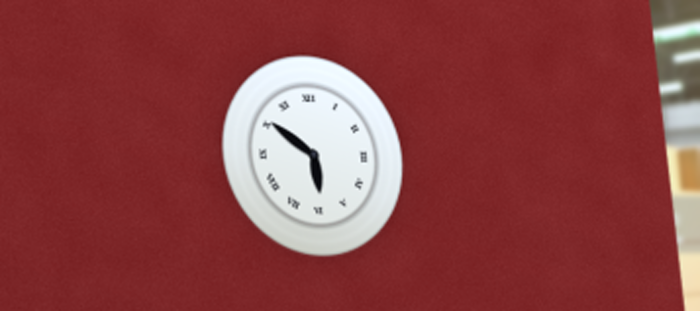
5:51
